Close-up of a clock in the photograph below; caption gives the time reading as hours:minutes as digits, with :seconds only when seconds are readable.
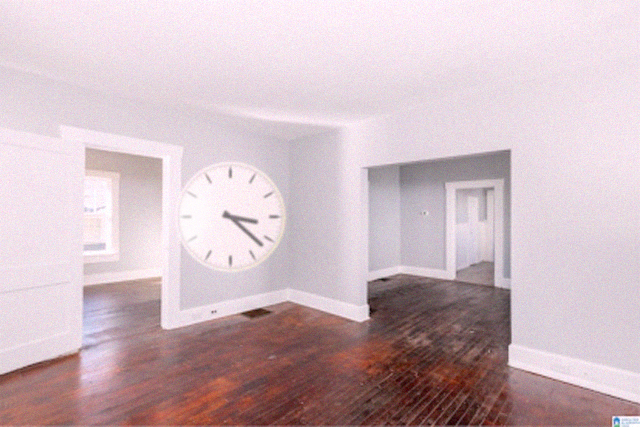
3:22
